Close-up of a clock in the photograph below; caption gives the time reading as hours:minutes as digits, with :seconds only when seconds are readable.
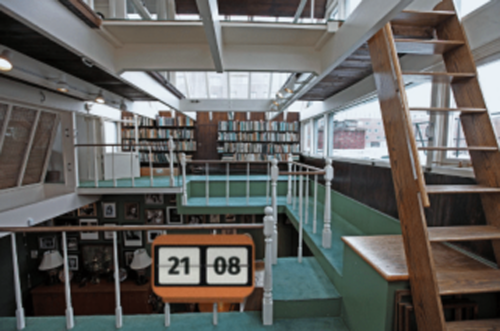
21:08
